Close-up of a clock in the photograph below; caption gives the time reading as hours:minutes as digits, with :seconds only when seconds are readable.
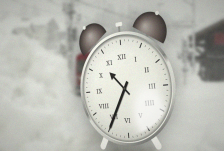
10:35
